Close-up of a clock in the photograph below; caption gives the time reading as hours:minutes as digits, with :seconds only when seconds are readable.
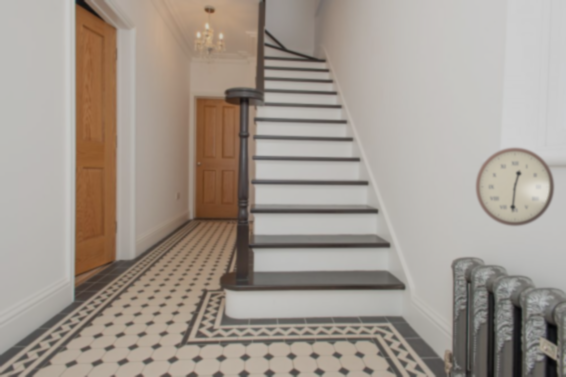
12:31
